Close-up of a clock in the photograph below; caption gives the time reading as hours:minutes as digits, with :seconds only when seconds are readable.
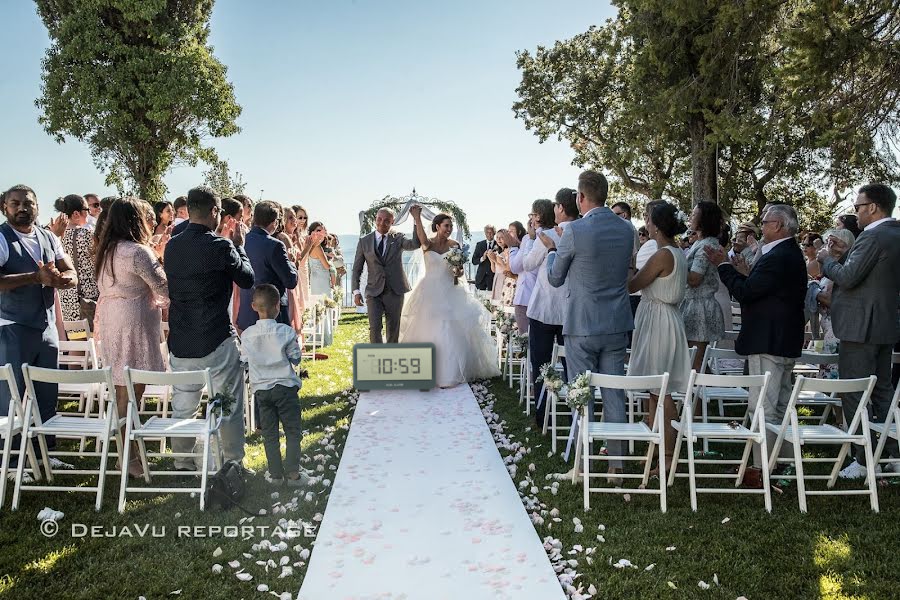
10:59
